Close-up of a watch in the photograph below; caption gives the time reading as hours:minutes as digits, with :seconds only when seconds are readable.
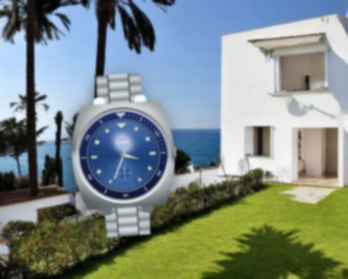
3:34
